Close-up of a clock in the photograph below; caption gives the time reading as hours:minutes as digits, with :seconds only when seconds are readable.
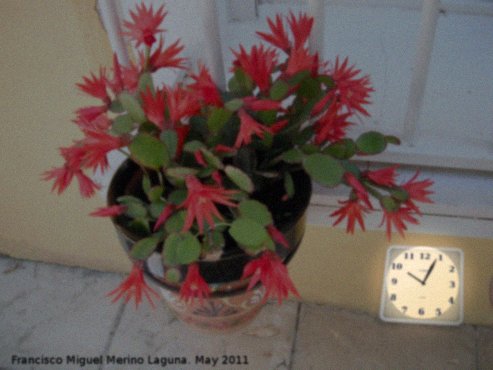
10:04
